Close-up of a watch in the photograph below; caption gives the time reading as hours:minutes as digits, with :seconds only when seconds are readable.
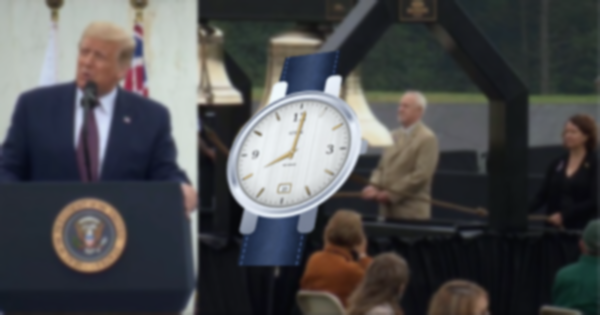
8:01
